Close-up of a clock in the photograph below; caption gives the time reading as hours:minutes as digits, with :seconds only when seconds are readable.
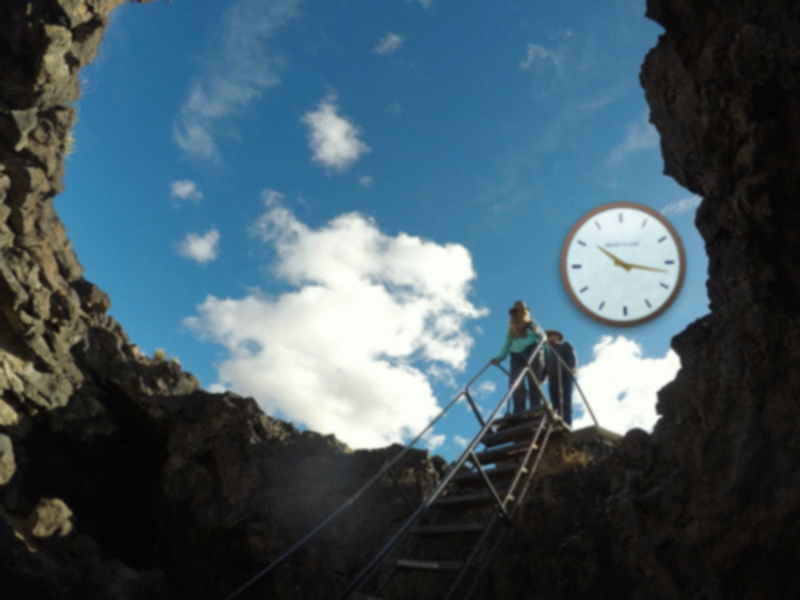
10:17
